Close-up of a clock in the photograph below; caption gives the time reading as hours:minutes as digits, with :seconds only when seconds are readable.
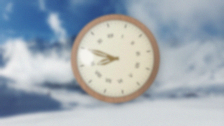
8:50
